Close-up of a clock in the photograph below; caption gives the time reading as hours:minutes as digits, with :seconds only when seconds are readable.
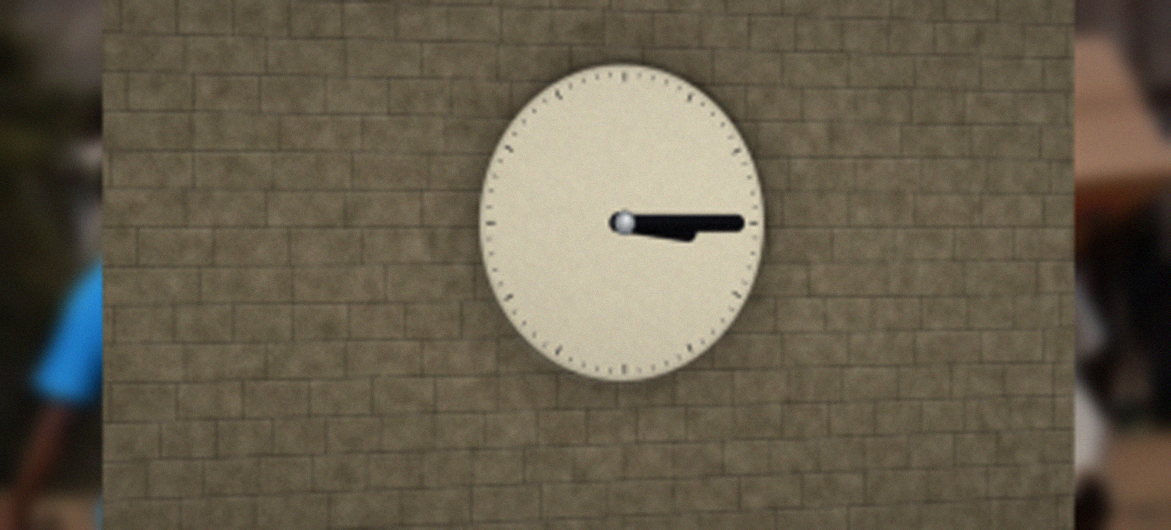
3:15
